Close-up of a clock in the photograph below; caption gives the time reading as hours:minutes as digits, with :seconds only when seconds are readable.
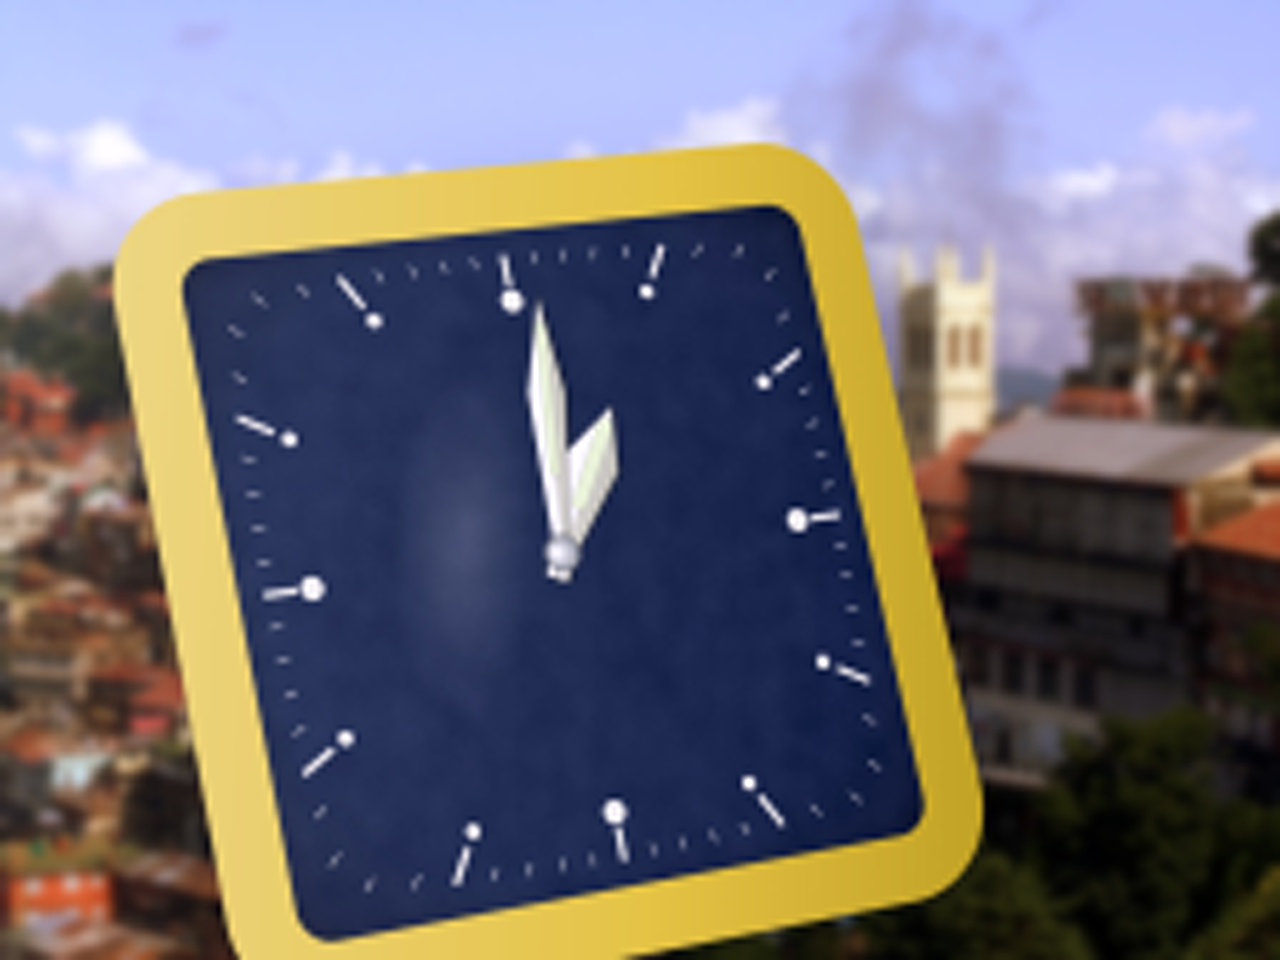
1:01
